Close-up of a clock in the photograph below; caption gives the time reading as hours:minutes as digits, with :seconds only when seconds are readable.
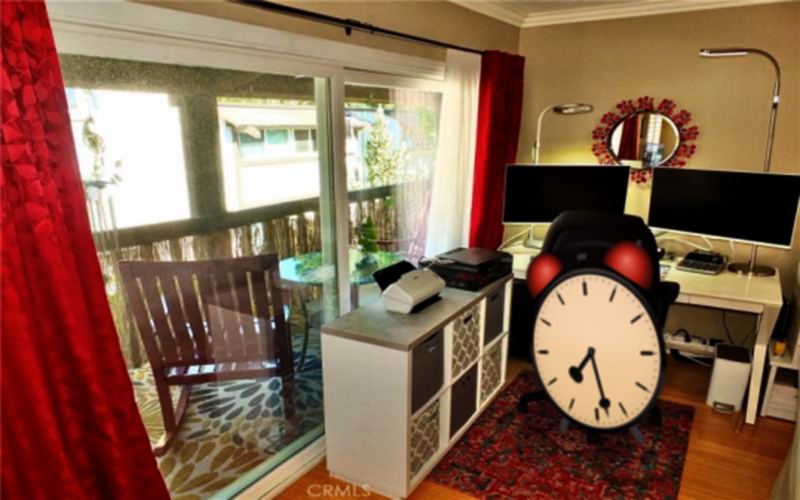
7:28
